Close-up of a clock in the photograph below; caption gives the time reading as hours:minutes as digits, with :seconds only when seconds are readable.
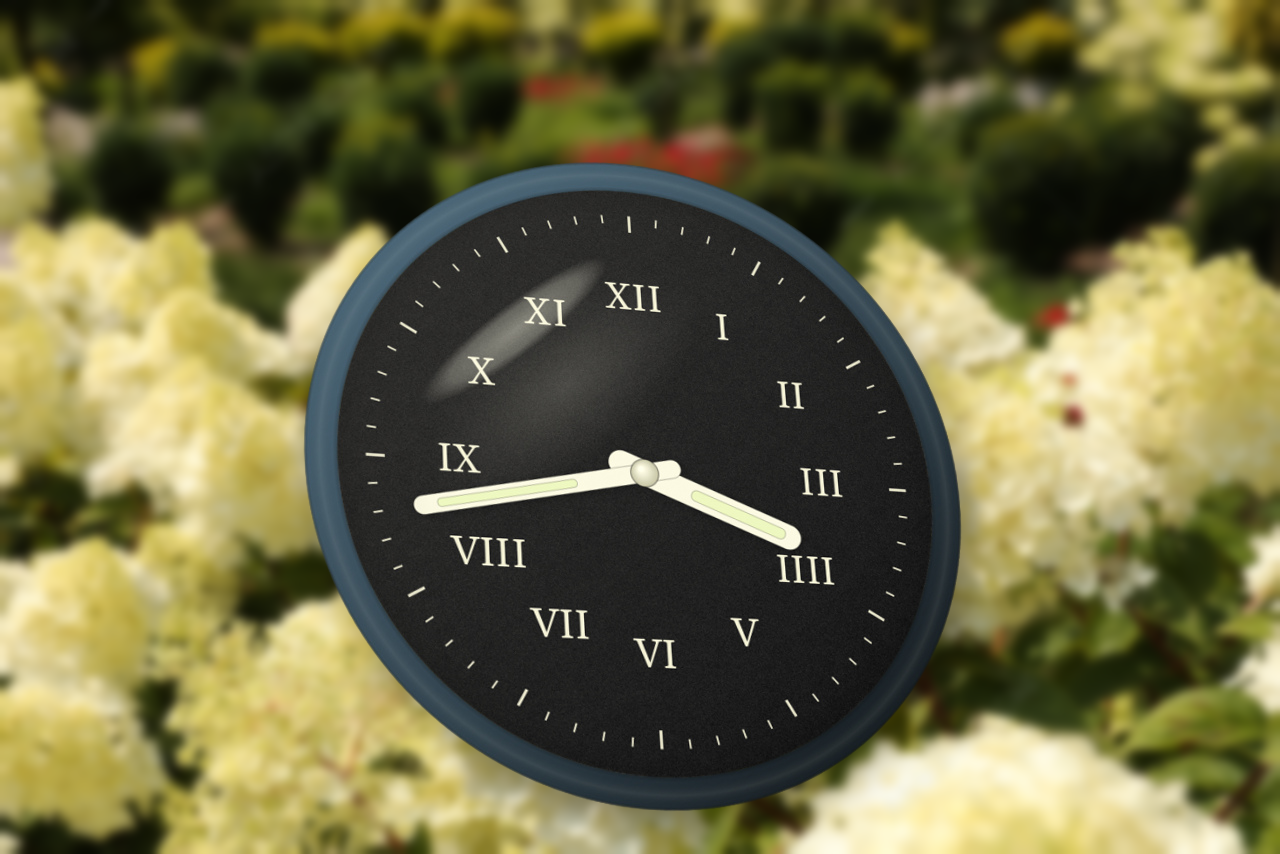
3:43
